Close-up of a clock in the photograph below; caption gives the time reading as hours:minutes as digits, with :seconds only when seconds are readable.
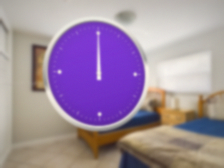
12:00
